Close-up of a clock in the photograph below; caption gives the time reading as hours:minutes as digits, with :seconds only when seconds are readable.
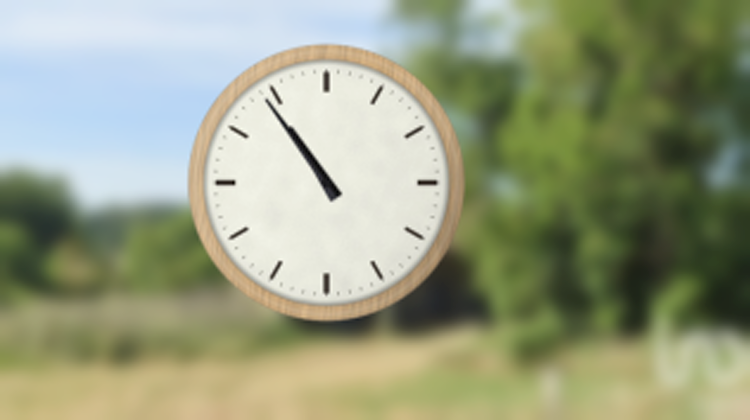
10:54
